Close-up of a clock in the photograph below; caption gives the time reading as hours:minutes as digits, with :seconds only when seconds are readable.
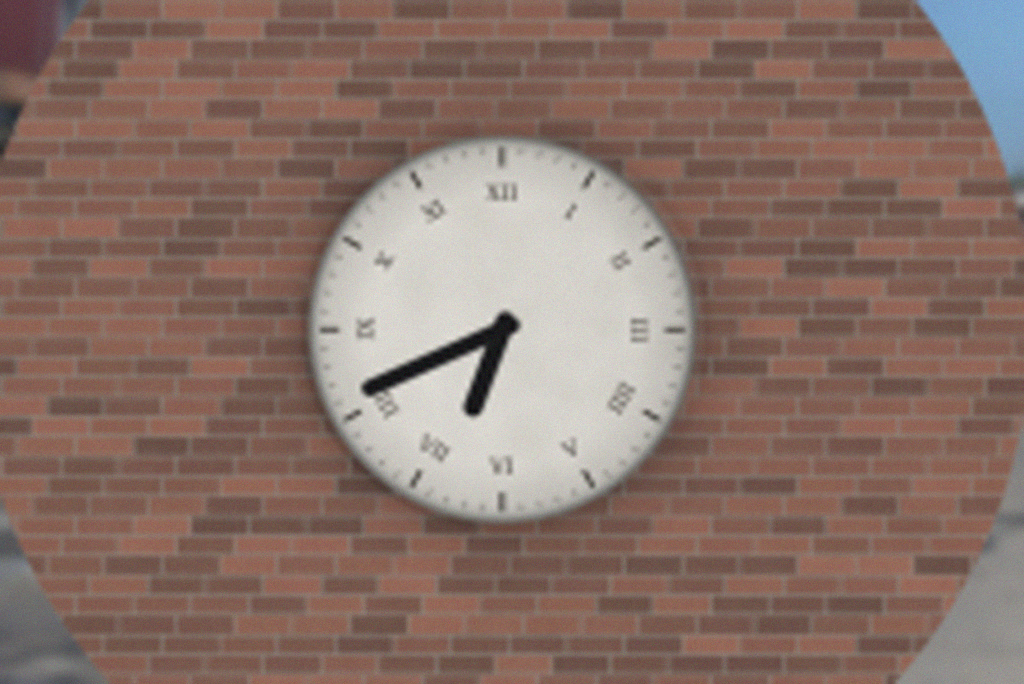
6:41
